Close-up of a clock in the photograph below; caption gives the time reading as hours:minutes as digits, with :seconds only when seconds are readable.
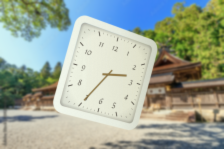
2:35
